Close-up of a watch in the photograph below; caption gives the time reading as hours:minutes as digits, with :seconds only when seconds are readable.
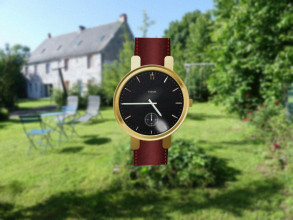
4:45
